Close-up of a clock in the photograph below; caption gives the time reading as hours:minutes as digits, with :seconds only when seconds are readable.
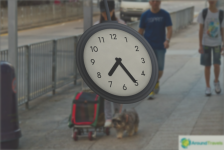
7:25
